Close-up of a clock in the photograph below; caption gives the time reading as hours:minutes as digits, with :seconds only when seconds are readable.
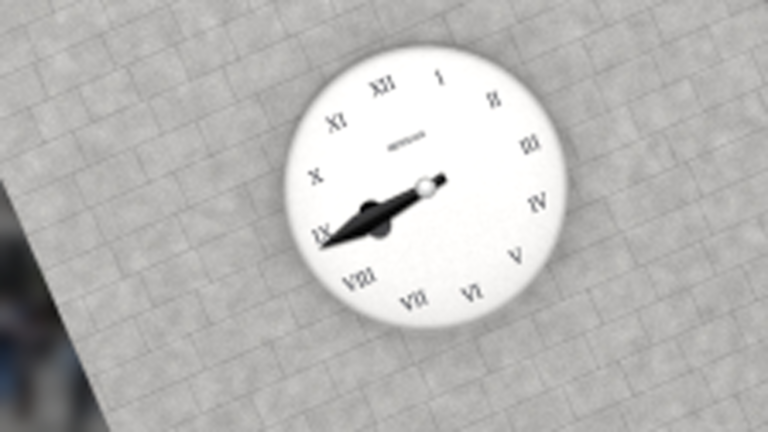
8:44
